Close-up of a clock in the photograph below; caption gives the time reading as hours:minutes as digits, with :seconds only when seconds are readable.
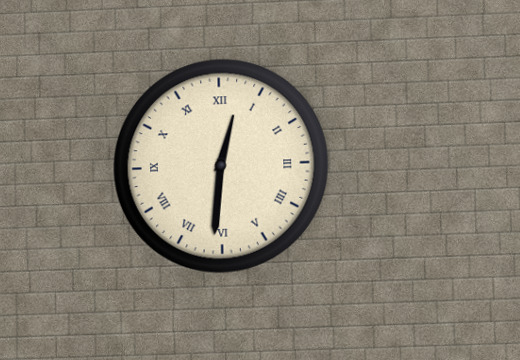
12:31
